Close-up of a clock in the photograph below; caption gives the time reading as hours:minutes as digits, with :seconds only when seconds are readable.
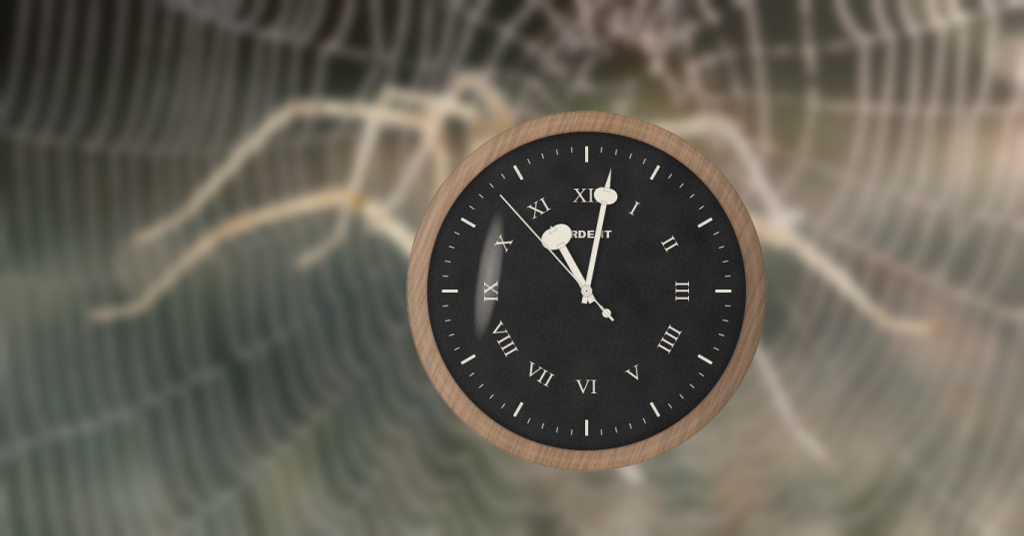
11:01:53
